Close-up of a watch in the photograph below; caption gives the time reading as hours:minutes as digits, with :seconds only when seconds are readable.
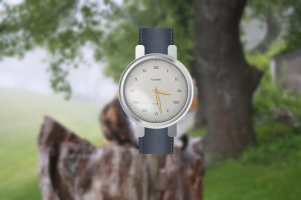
3:28
